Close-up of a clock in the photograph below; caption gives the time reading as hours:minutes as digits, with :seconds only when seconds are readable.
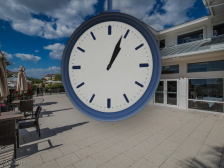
1:04
